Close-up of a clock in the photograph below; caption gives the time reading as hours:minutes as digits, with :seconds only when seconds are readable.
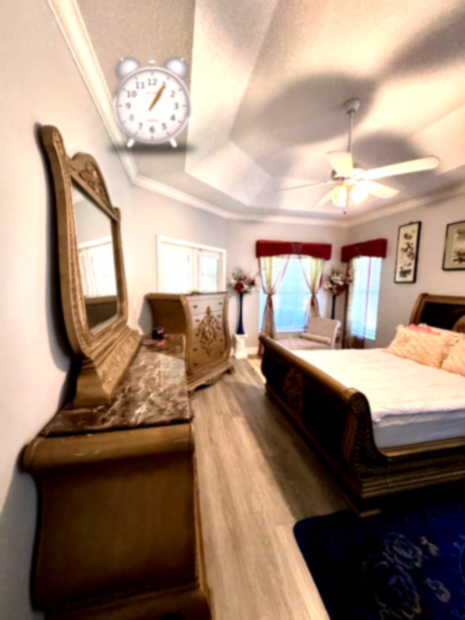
1:05
